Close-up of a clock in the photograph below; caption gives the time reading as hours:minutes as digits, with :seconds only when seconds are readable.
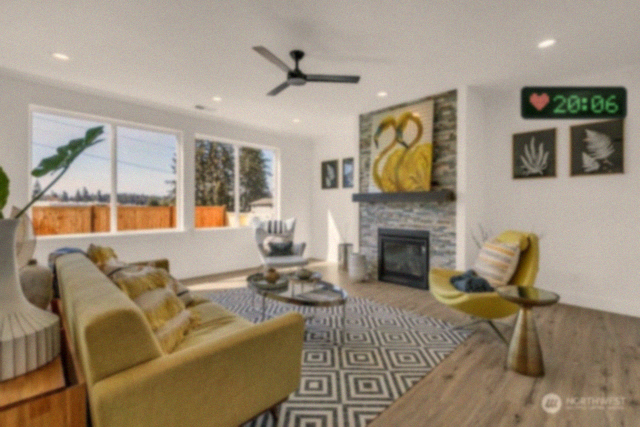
20:06
